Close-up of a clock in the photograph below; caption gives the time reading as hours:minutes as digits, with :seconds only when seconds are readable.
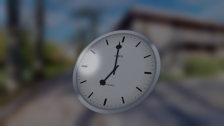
6:59
